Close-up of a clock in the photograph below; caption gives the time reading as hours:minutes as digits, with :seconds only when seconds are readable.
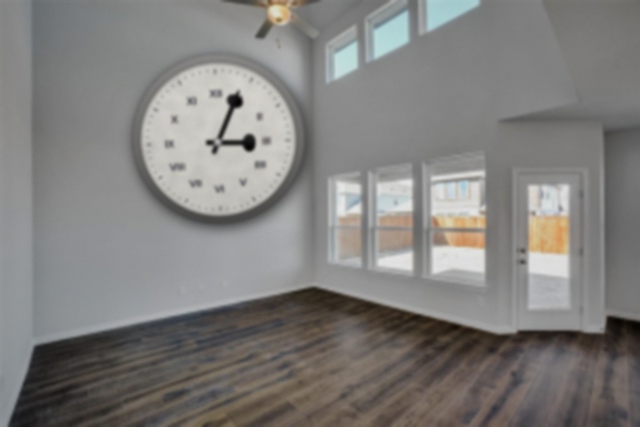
3:04
